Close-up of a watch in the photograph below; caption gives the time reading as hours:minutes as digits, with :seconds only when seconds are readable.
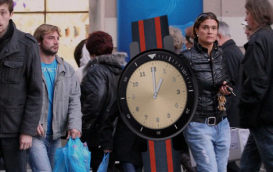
1:00
